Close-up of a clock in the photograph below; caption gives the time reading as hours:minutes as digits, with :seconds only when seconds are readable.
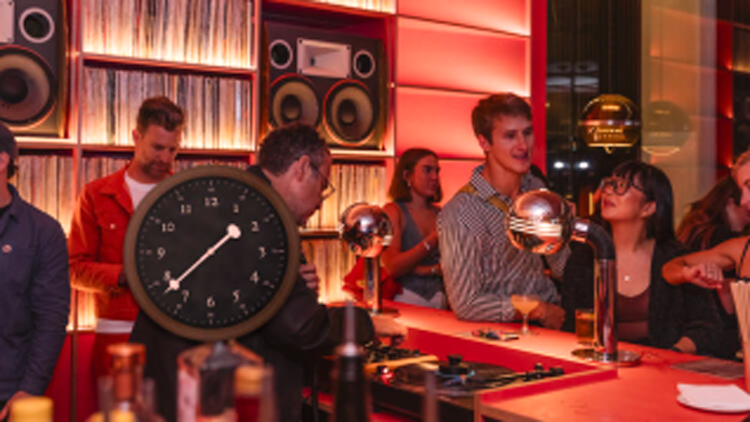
1:38
